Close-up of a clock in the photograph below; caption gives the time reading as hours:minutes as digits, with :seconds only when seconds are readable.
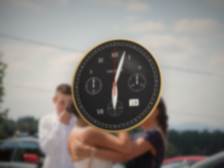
6:03
